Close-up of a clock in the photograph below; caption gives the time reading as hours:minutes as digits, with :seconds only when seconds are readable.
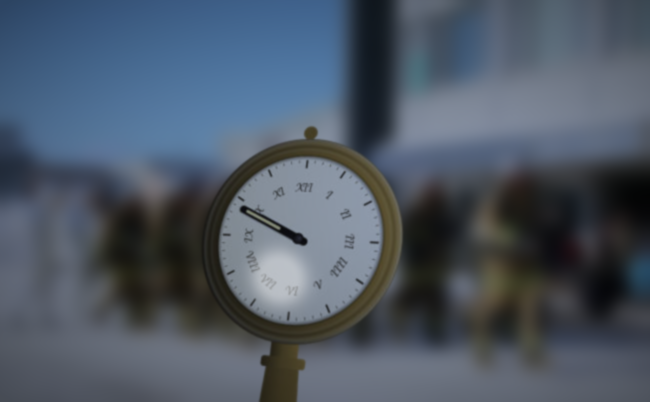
9:49
